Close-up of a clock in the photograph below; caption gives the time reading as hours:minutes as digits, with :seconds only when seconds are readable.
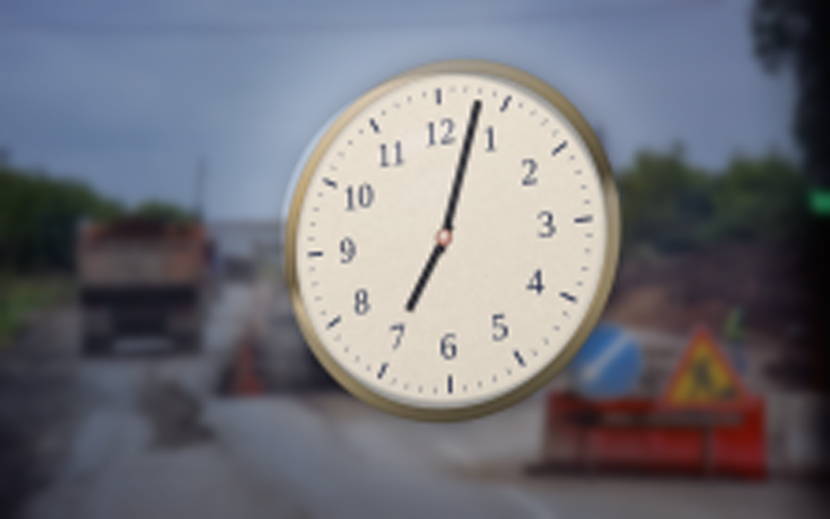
7:03
